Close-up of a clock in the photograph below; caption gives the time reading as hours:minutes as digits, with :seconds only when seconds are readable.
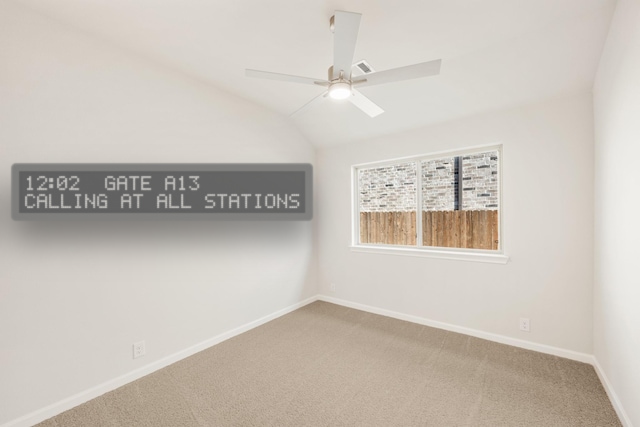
12:02
